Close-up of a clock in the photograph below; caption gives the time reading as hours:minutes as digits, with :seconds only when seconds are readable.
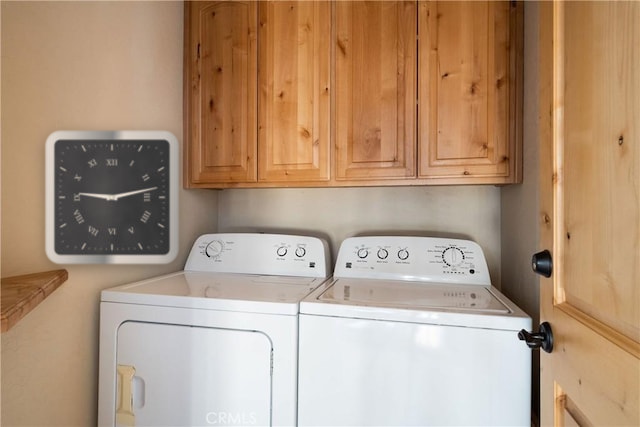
9:13
